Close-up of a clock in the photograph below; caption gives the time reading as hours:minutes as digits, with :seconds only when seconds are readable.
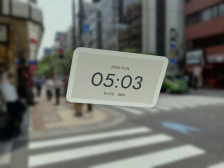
5:03
